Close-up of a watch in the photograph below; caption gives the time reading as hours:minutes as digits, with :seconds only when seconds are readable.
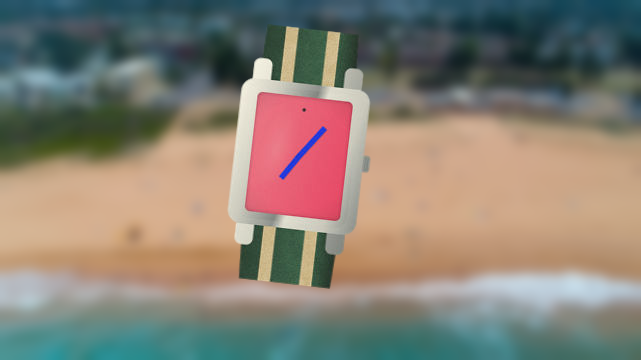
7:06
